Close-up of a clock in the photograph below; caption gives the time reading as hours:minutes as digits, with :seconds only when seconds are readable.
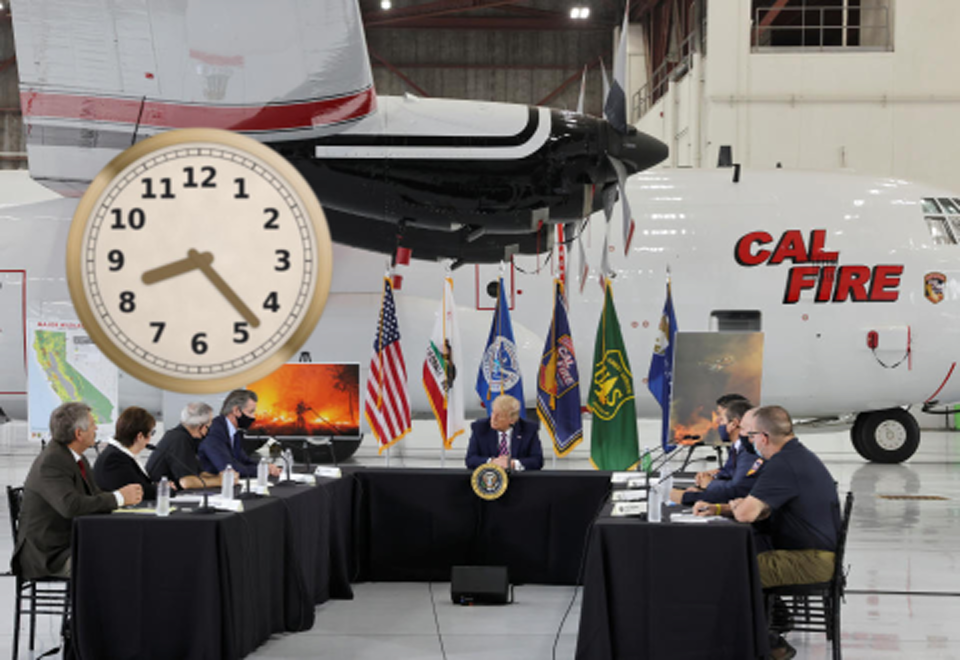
8:23
